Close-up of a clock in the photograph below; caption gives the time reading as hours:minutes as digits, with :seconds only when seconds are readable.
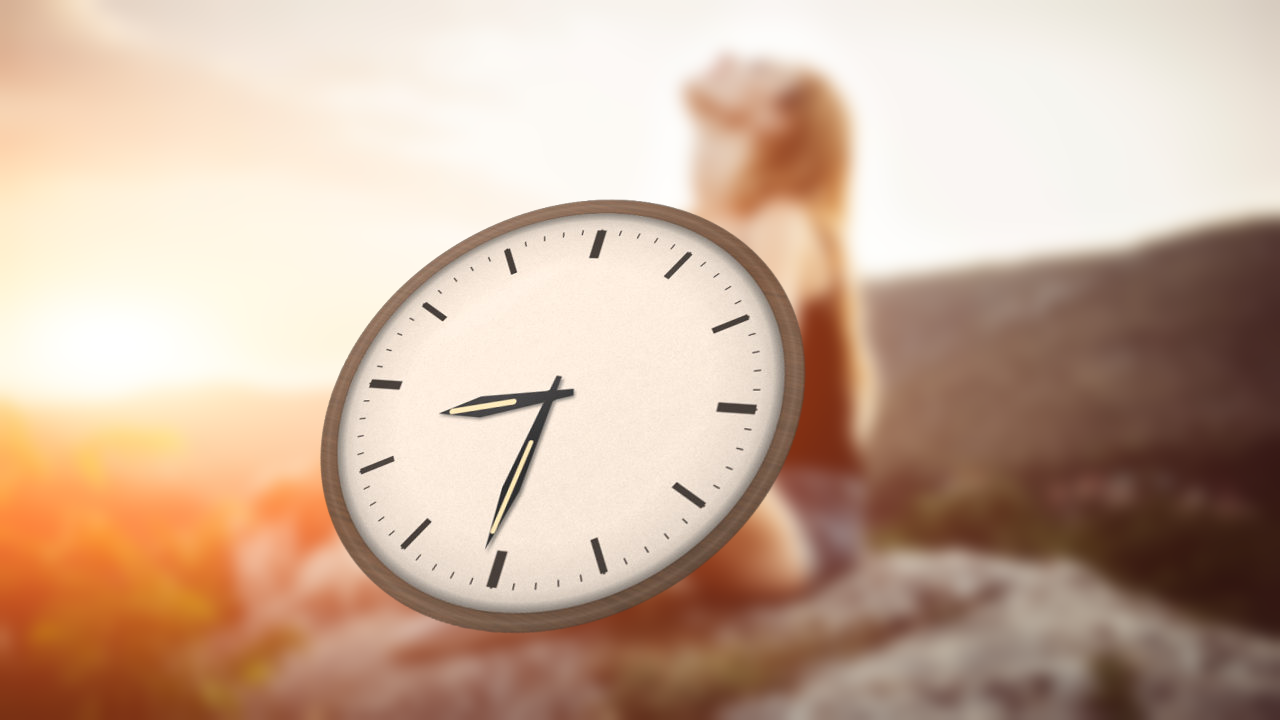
8:31
